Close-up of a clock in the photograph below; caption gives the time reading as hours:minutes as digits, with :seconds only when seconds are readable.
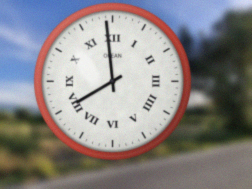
7:59
